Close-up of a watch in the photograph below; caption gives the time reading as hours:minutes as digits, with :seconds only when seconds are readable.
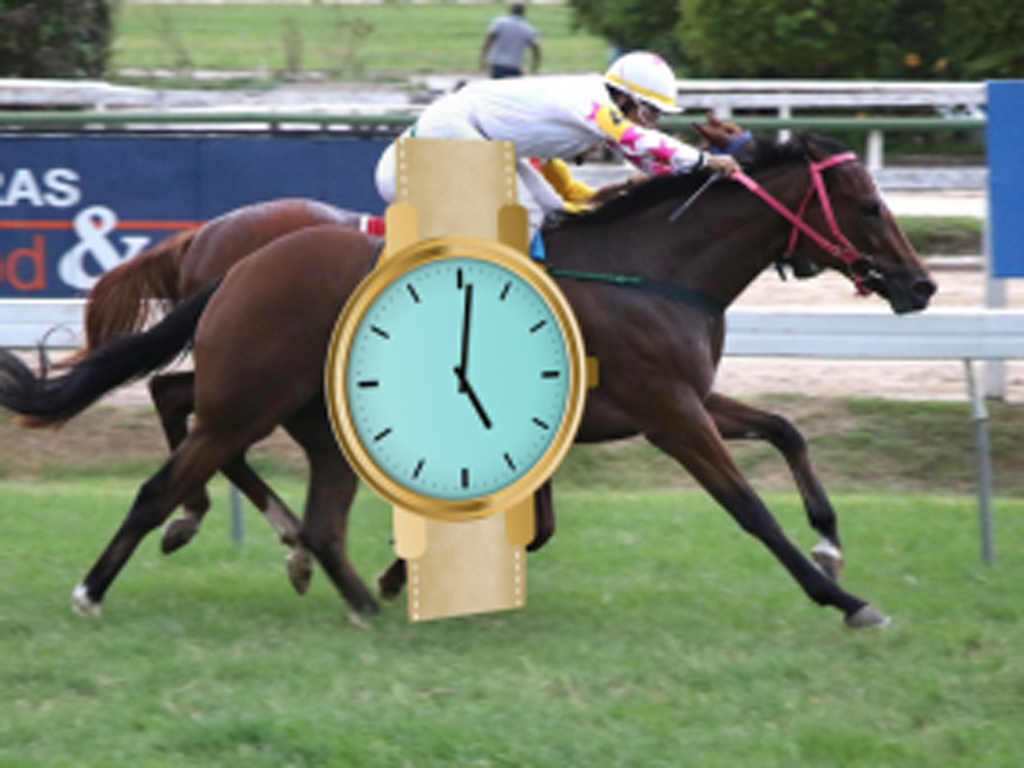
5:01
